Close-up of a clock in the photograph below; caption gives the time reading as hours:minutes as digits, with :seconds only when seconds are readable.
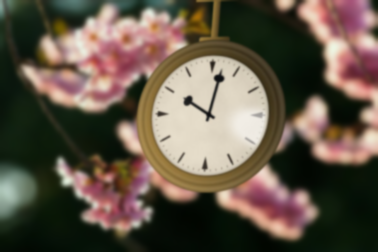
10:02
